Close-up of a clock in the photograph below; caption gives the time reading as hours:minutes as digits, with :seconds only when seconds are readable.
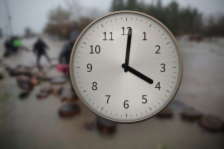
4:01
